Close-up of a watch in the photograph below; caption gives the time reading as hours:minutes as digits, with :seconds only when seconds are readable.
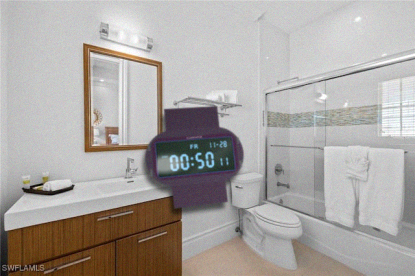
0:50:11
